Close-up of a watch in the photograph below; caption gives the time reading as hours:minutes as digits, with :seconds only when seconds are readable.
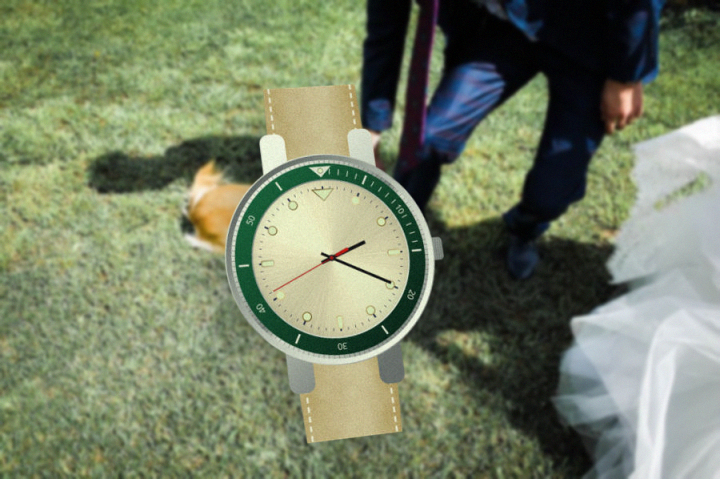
2:19:41
